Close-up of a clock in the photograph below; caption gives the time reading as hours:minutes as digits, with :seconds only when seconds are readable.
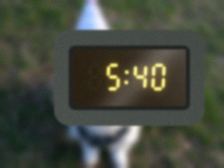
5:40
